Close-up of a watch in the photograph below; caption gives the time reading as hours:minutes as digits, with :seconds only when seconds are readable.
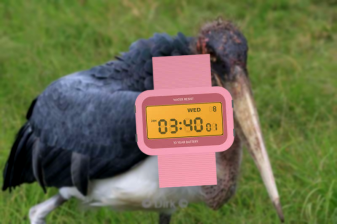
3:40:01
